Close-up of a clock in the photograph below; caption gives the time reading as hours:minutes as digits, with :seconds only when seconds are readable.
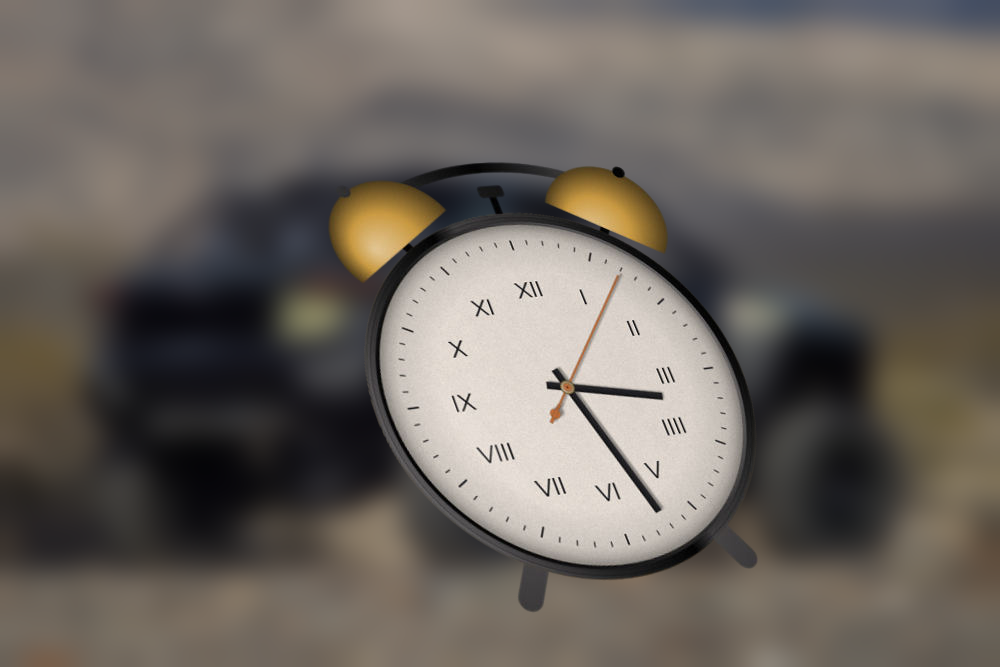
3:27:07
